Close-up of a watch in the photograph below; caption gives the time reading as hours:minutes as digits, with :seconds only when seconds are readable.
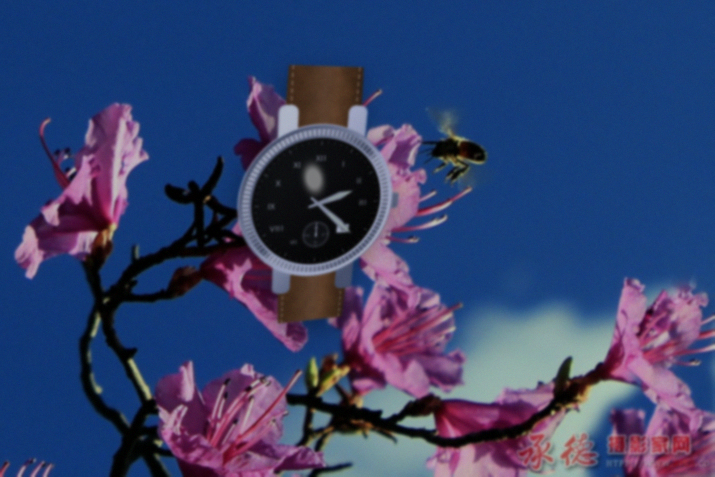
2:22
